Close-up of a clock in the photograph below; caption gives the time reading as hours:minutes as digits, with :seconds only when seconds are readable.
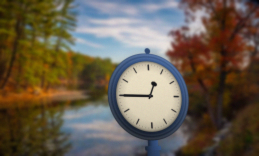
12:45
